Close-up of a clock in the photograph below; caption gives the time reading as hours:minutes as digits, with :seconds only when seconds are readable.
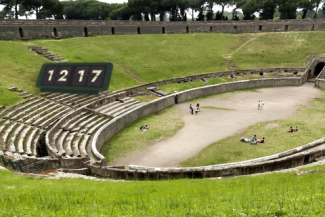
12:17
